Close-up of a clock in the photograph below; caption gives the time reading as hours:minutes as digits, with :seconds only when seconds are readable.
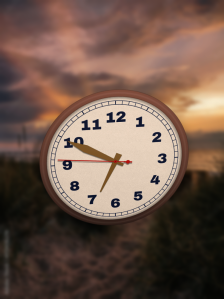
6:49:46
